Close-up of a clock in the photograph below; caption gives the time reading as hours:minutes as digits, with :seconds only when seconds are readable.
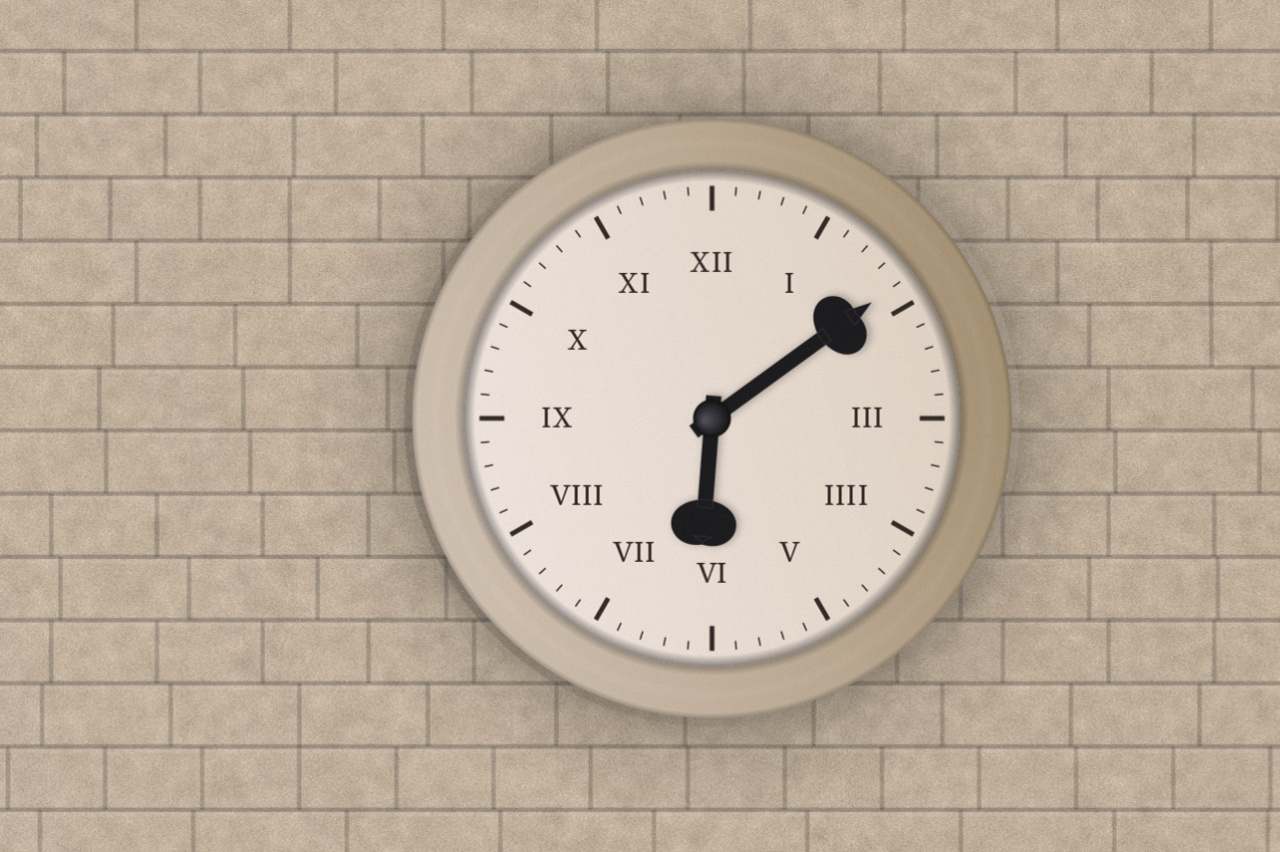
6:09
